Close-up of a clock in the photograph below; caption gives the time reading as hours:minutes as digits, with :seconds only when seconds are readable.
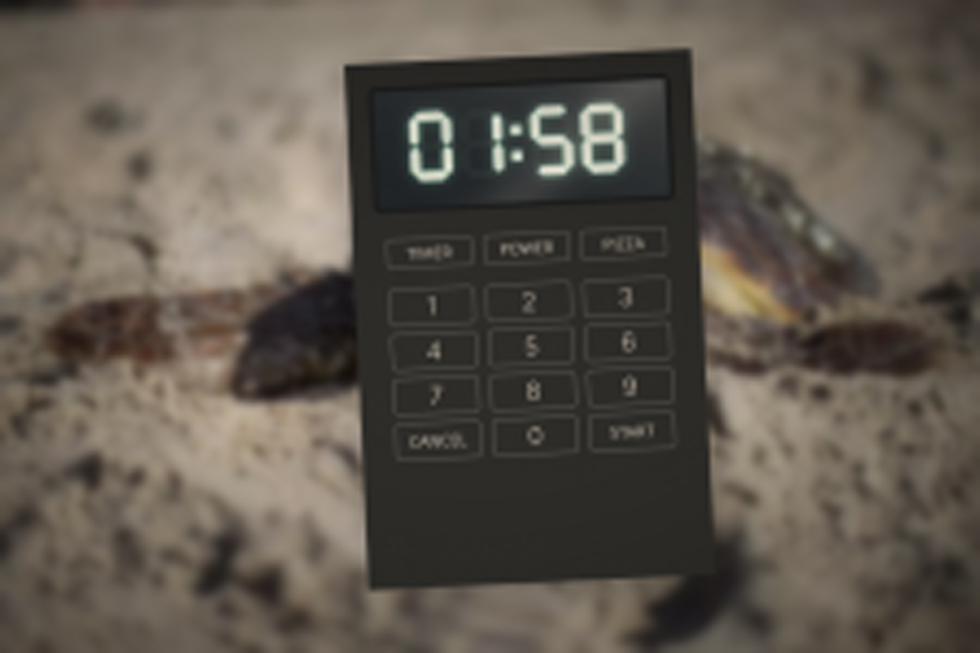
1:58
